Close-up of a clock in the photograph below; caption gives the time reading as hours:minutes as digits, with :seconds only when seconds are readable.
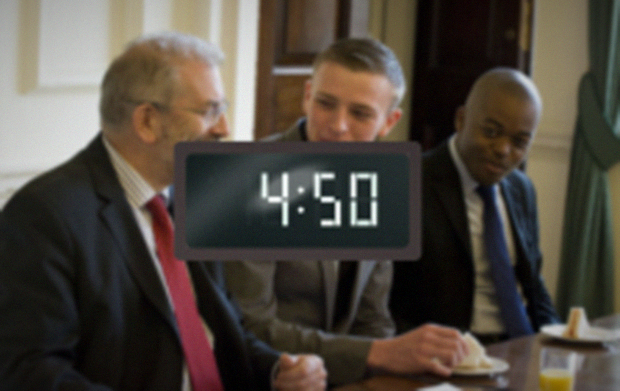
4:50
